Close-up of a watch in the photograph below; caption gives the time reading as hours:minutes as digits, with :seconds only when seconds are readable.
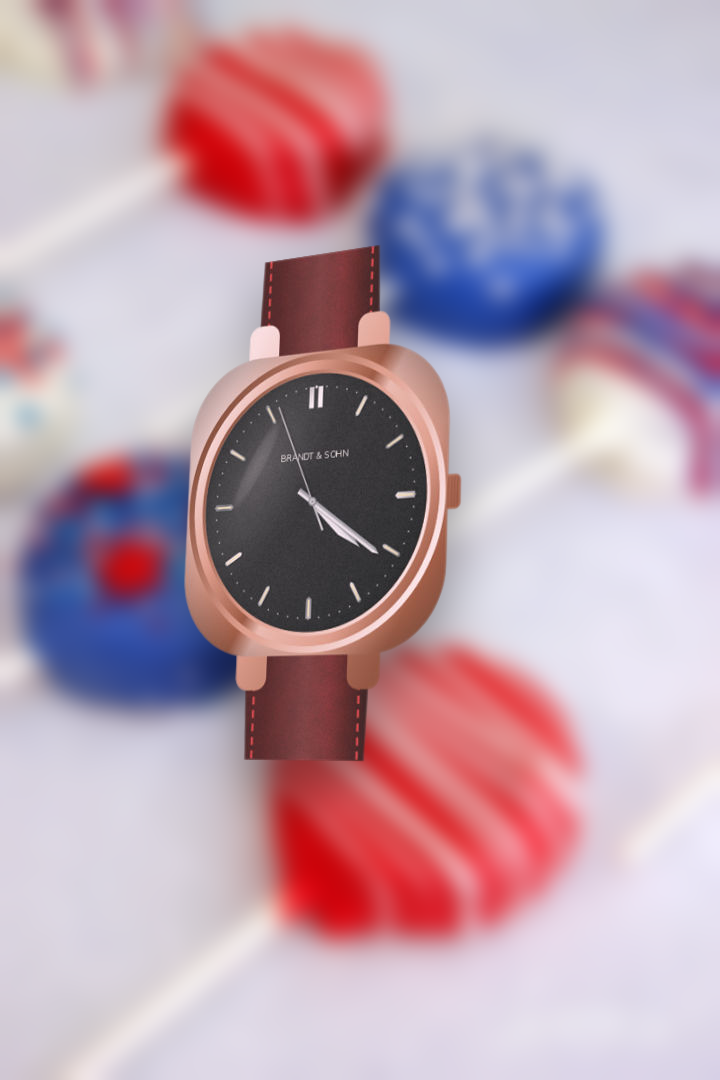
4:20:56
